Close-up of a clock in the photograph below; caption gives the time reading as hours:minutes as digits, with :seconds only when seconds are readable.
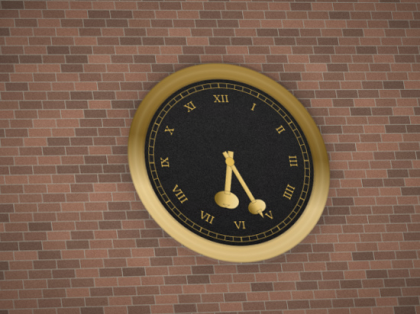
6:26
